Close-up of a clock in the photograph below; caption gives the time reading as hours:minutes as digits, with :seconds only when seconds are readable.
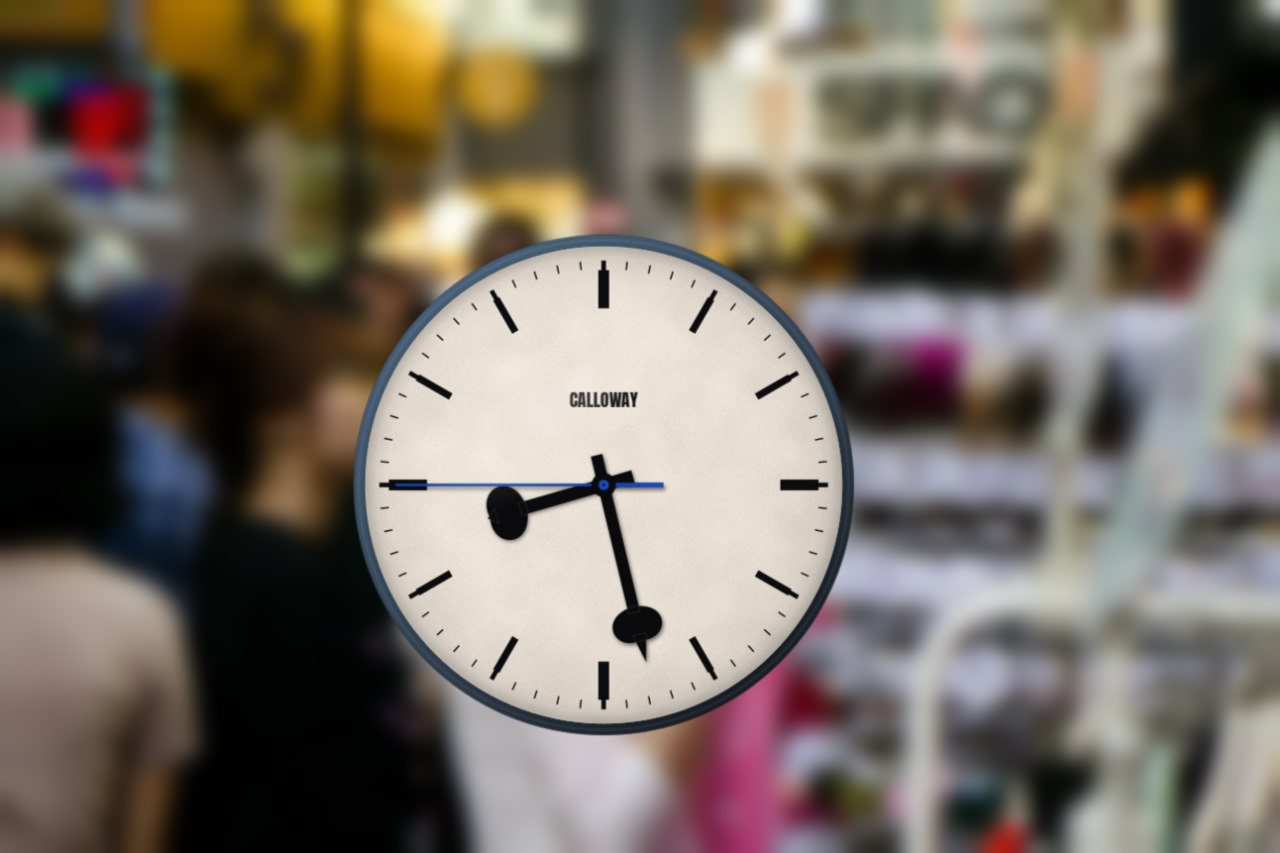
8:27:45
